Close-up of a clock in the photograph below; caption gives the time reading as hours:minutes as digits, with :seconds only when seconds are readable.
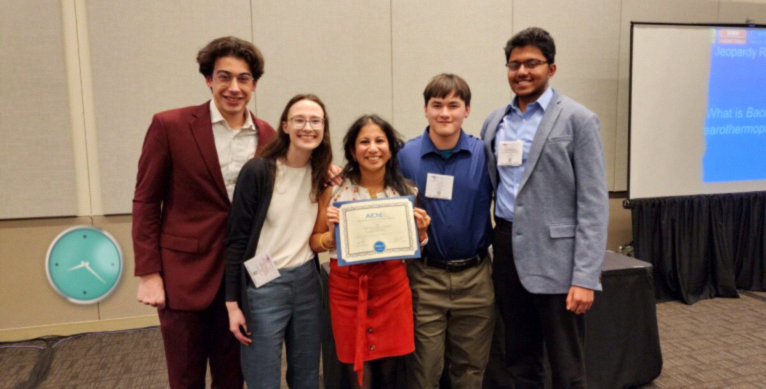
8:22
